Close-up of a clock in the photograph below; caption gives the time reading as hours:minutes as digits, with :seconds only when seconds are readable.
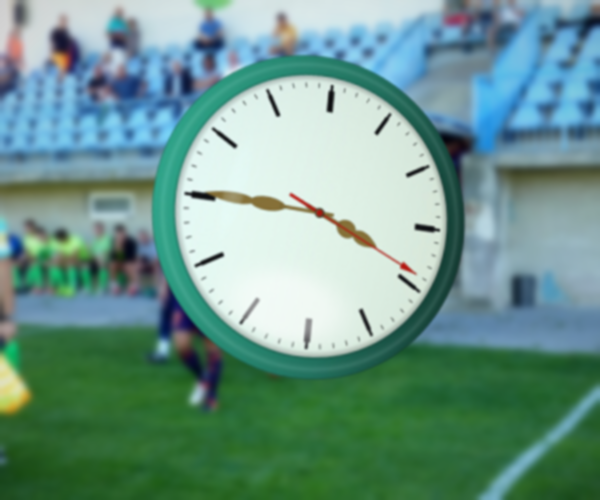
3:45:19
